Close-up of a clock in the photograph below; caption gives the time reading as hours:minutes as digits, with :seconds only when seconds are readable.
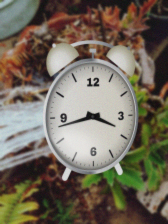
3:43
